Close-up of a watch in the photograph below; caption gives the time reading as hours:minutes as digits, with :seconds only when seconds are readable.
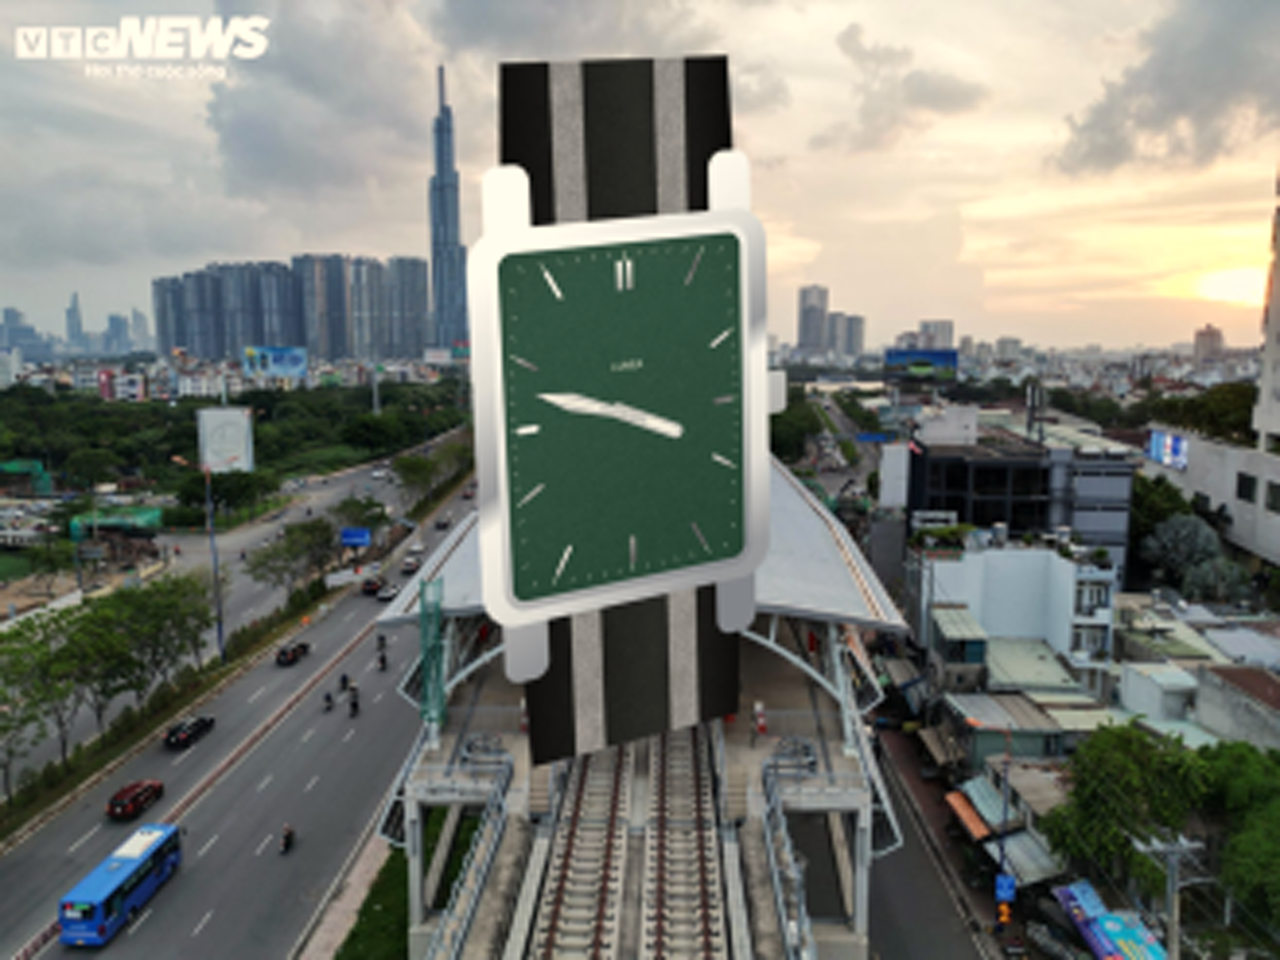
3:48
